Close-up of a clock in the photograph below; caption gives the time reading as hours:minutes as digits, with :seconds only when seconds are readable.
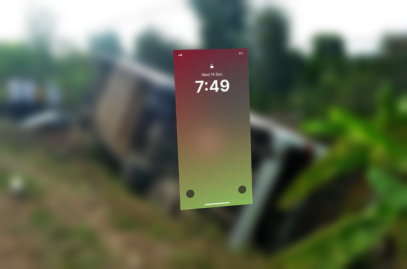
7:49
